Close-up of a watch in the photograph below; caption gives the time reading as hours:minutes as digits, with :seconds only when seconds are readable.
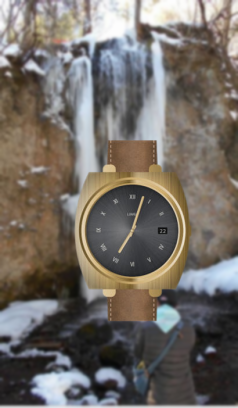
7:03
